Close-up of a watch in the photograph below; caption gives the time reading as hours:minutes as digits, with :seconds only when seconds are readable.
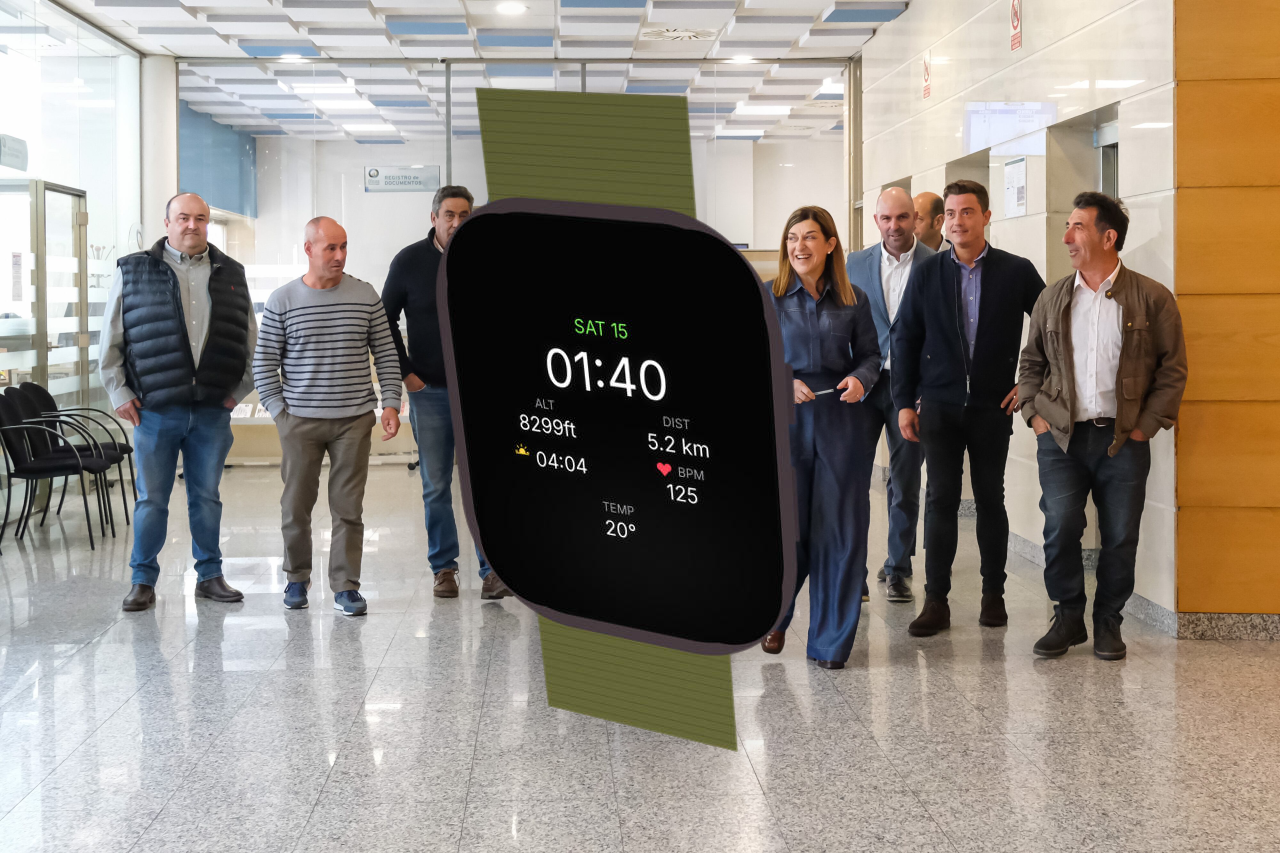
1:40
